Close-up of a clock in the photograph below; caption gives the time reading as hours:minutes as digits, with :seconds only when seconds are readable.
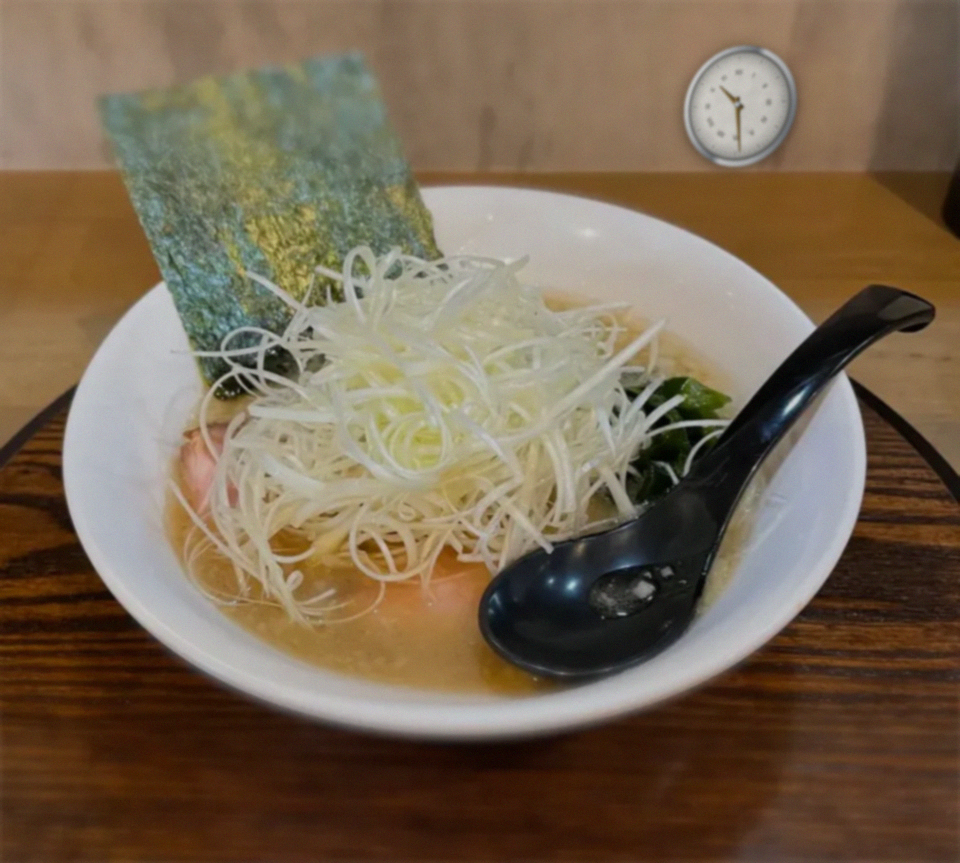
10:29
